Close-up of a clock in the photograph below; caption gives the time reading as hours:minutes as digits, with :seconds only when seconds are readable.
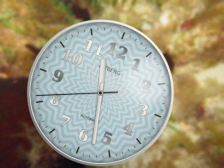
11:27:41
